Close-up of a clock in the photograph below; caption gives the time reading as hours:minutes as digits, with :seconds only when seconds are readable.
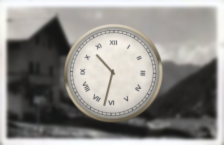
10:32
